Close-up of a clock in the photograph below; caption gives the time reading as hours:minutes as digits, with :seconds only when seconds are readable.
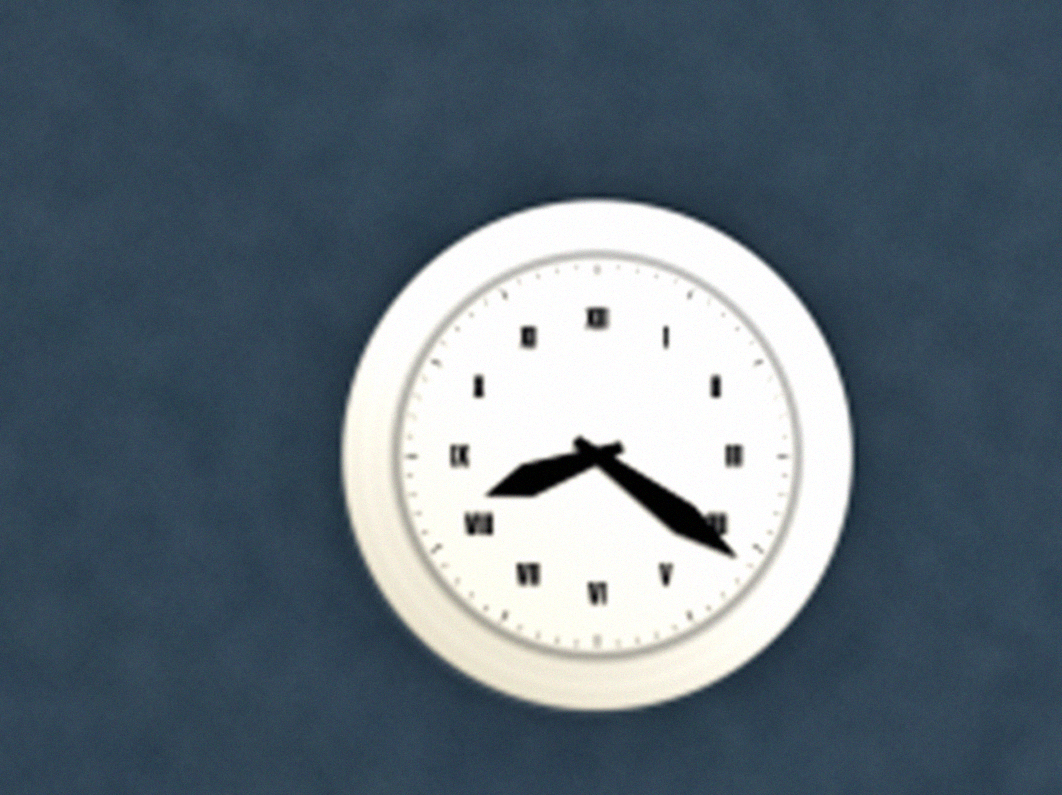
8:21
